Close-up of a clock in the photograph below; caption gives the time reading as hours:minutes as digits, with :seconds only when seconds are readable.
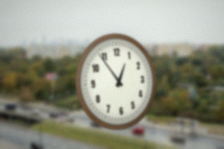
12:54
